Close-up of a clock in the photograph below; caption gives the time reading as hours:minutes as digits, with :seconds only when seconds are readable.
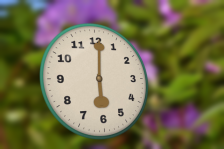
6:01
